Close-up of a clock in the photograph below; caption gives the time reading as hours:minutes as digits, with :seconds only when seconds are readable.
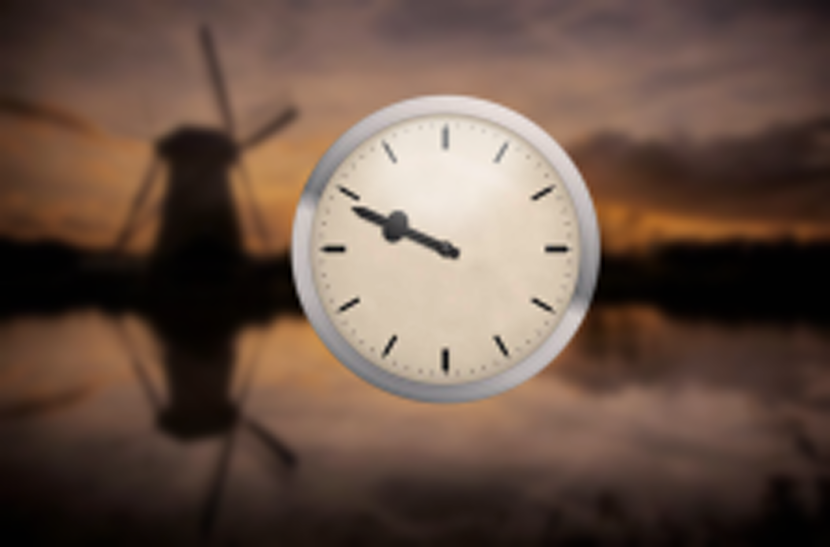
9:49
